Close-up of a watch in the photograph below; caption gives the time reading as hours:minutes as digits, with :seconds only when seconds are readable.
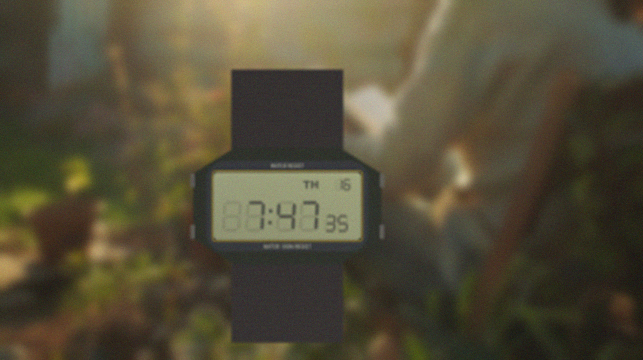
7:47:35
